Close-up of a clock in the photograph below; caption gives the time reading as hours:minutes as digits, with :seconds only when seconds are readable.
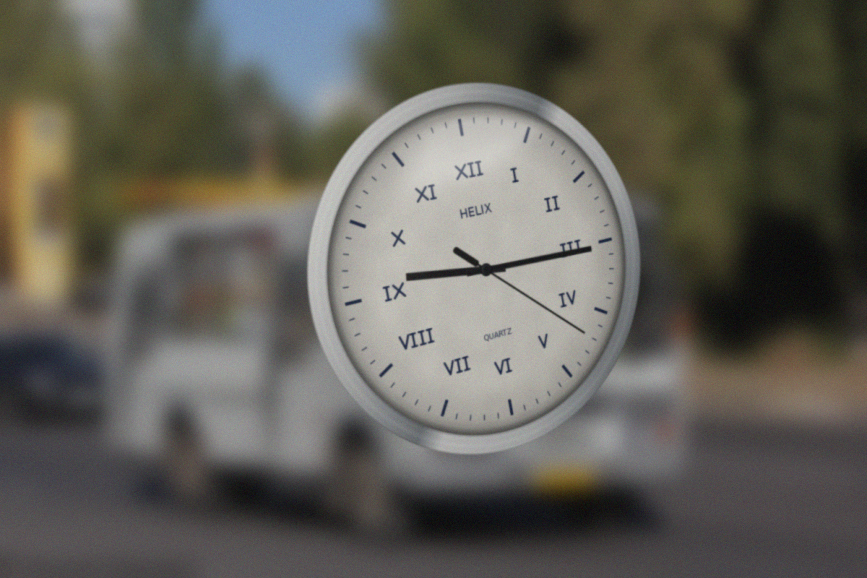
9:15:22
